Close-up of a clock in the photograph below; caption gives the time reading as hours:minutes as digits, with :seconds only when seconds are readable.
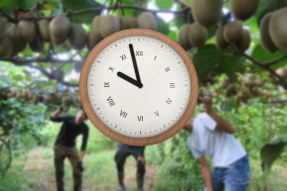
9:58
